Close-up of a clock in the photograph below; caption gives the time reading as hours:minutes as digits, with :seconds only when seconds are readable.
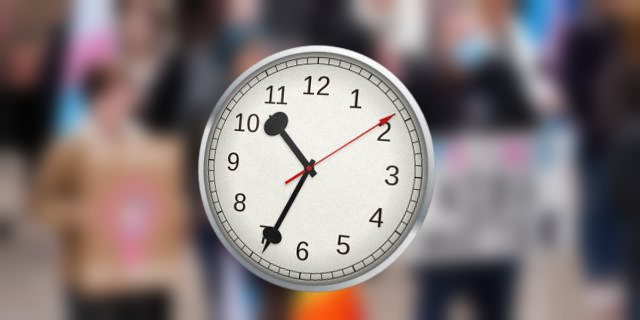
10:34:09
